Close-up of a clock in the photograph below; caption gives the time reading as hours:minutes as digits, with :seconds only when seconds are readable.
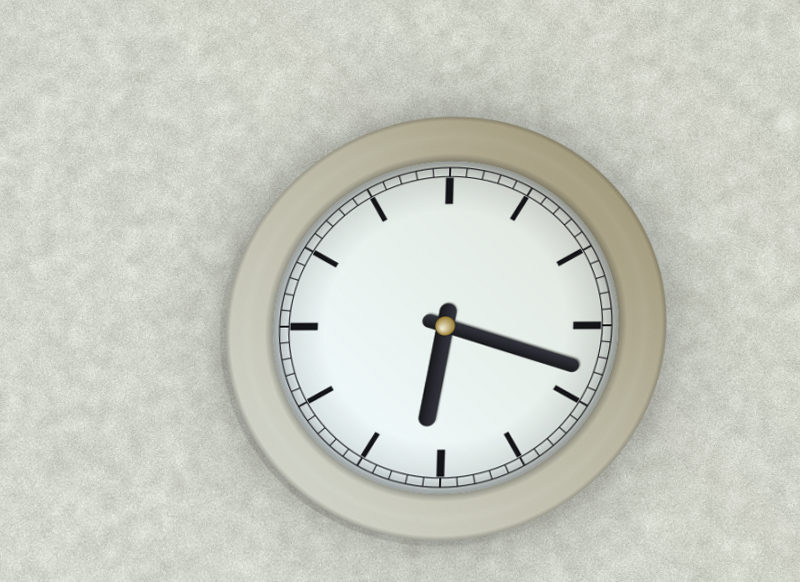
6:18
